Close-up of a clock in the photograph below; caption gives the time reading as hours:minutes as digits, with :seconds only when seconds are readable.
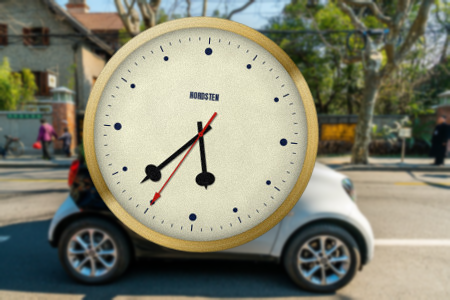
5:37:35
